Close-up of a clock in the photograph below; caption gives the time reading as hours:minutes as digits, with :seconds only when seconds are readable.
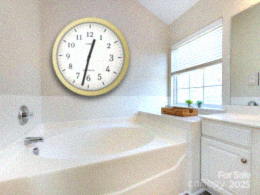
12:32
